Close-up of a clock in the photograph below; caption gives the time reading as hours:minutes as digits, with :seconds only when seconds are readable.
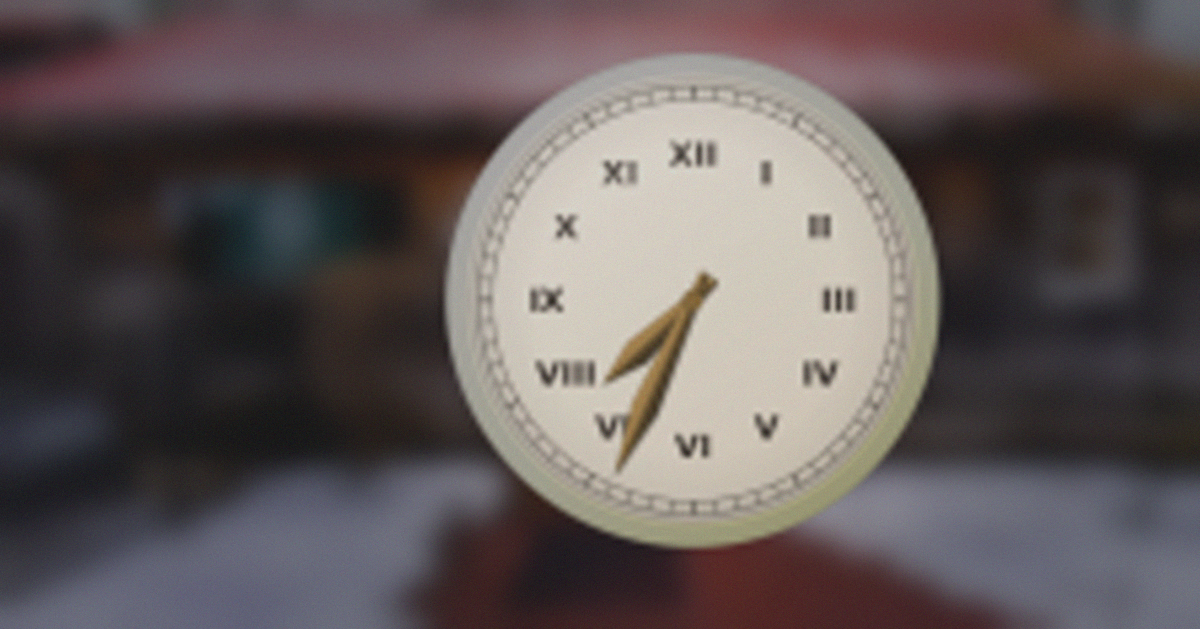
7:34
